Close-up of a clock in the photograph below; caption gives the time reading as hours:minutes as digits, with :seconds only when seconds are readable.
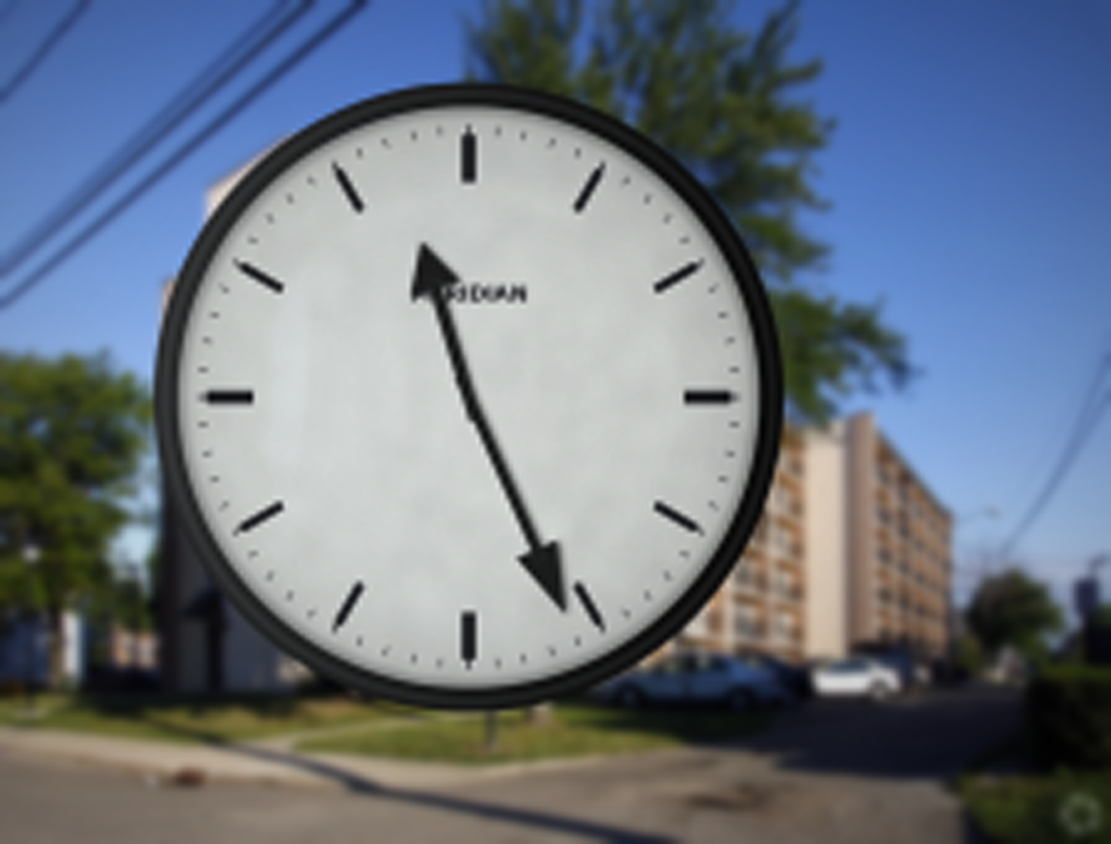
11:26
